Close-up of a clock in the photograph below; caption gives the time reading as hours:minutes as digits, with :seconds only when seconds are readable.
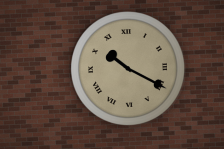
10:20
